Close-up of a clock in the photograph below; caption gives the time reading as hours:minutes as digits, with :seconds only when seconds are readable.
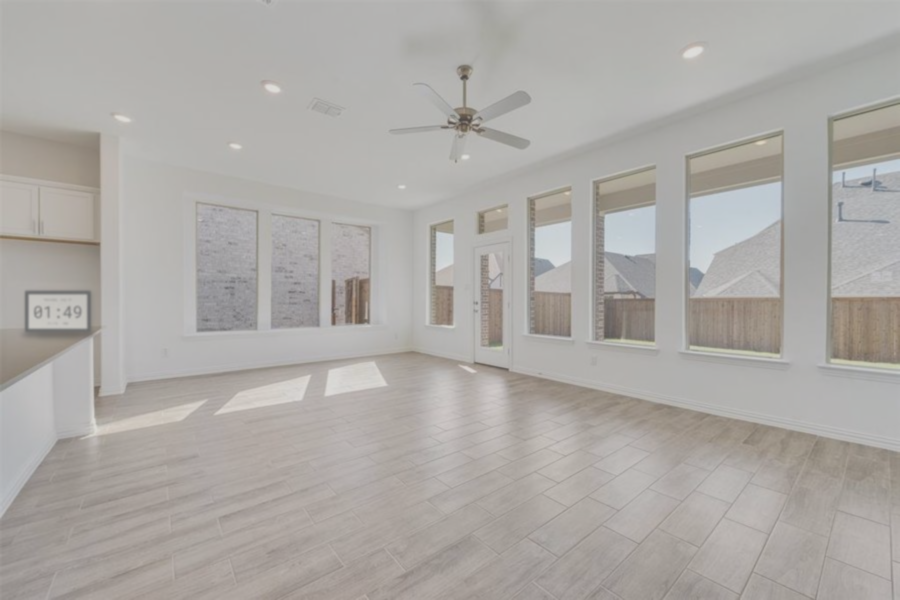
1:49
